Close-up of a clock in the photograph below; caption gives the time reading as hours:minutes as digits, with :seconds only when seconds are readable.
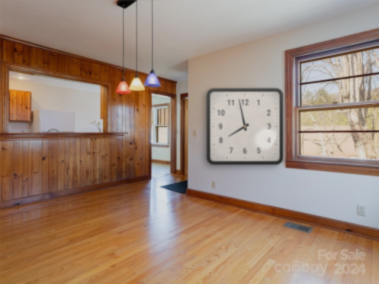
7:58
